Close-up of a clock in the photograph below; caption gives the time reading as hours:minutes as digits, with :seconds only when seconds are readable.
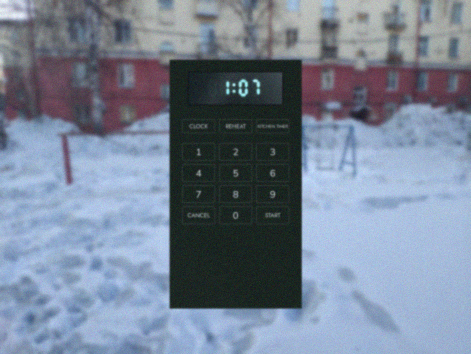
1:07
